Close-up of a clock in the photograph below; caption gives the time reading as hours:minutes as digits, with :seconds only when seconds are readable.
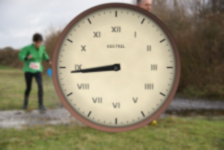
8:44
